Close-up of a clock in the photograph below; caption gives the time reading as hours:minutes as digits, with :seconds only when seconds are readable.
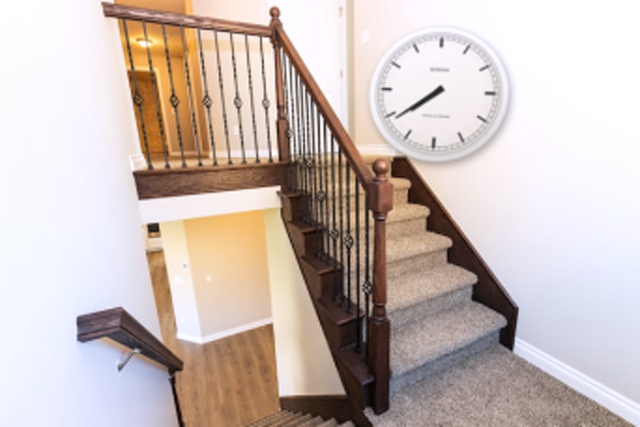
7:39
